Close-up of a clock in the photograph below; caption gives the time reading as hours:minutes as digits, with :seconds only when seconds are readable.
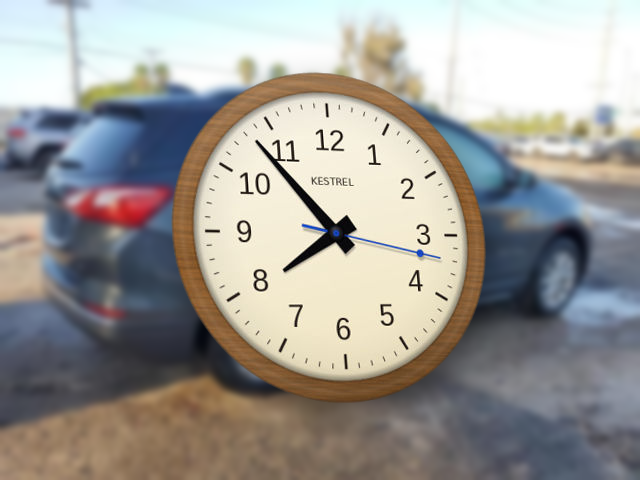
7:53:17
